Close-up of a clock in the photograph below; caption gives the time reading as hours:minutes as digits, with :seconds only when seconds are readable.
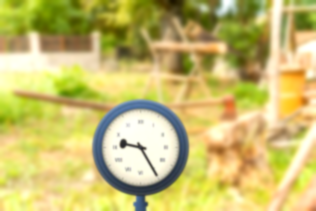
9:25
